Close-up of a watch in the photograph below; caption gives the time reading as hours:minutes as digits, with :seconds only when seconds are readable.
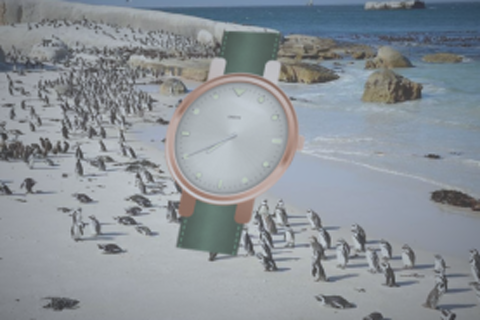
7:40
